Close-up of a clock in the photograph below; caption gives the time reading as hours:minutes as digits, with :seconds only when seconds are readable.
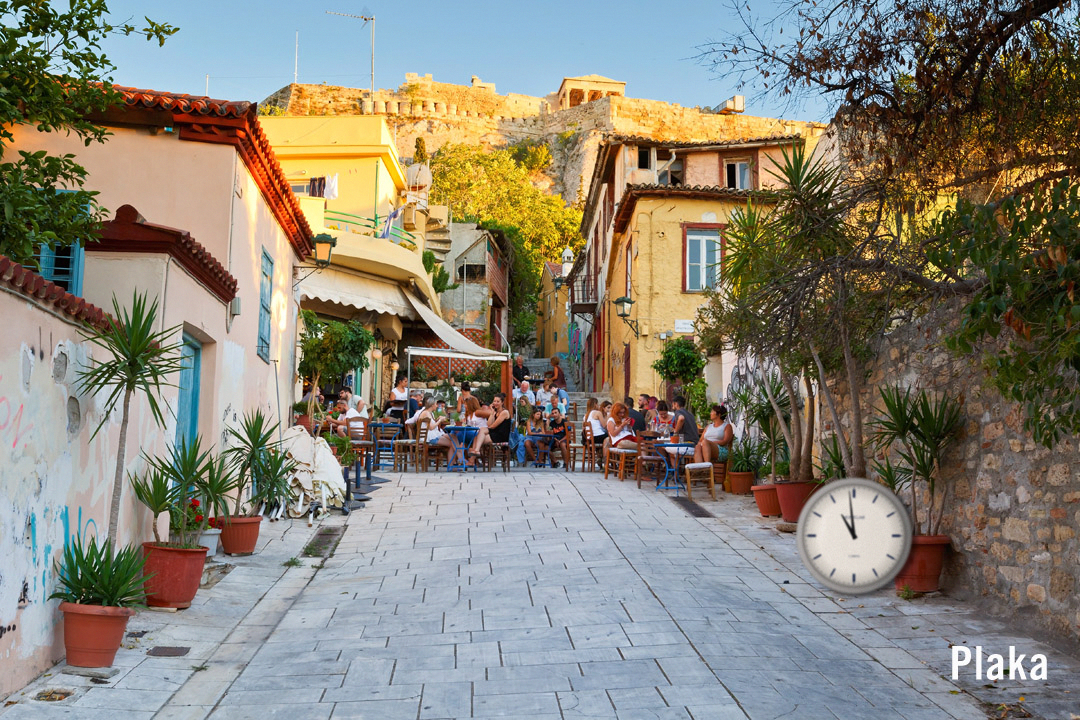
10:59
